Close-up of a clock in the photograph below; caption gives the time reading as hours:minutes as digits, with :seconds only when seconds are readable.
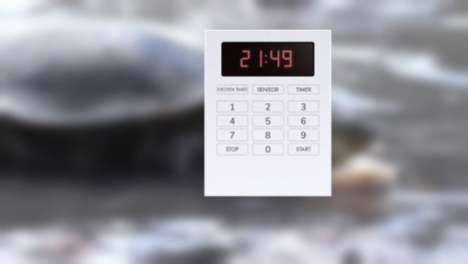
21:49
